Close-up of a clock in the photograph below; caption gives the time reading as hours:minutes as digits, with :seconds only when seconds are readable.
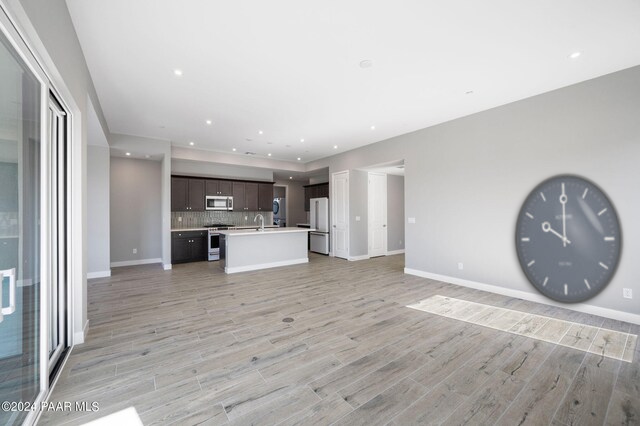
10:00
